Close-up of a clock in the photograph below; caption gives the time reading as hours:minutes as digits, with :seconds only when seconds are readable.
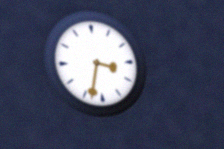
3:33
